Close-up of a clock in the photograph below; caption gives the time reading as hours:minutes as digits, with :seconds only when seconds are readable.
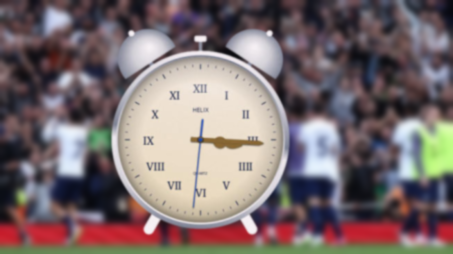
3:15:31
